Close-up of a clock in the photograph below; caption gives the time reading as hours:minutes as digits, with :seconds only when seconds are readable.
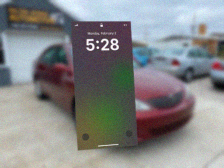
5:28
